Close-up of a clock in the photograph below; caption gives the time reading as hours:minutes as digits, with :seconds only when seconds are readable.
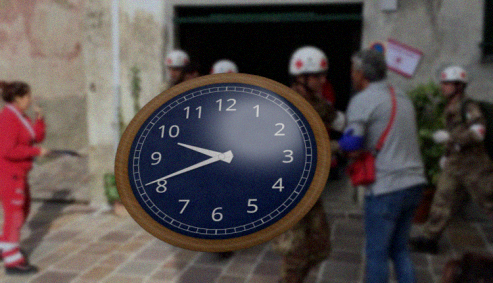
9:41
